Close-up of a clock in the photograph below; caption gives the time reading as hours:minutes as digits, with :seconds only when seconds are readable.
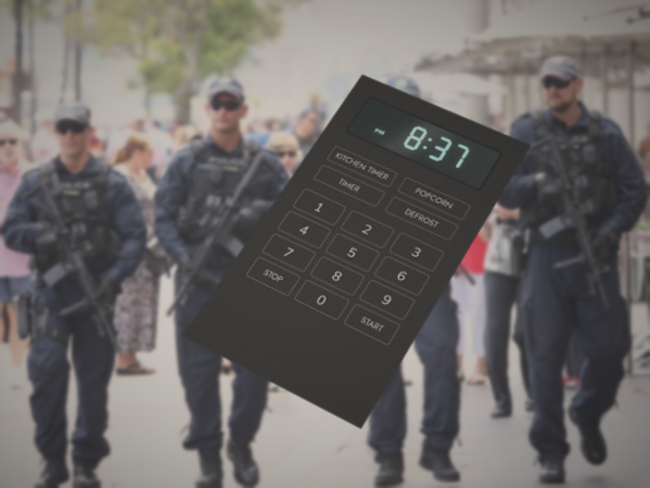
8:37
